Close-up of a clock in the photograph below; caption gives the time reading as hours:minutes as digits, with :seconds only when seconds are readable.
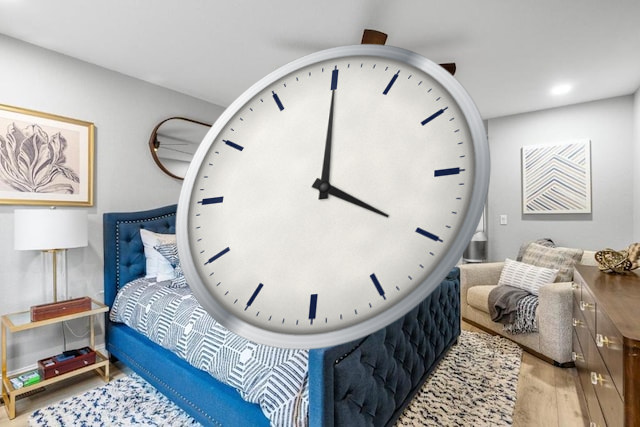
4:00
